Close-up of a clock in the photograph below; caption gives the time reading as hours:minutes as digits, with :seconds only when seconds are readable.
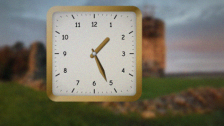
1:26
